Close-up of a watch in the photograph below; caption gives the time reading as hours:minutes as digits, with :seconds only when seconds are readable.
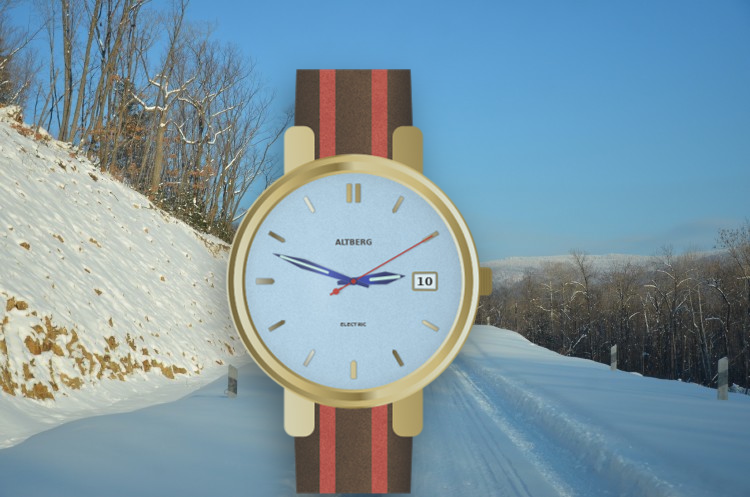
2:48:10
